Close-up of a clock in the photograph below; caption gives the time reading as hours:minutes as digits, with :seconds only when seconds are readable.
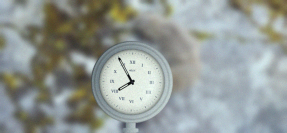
7:55
